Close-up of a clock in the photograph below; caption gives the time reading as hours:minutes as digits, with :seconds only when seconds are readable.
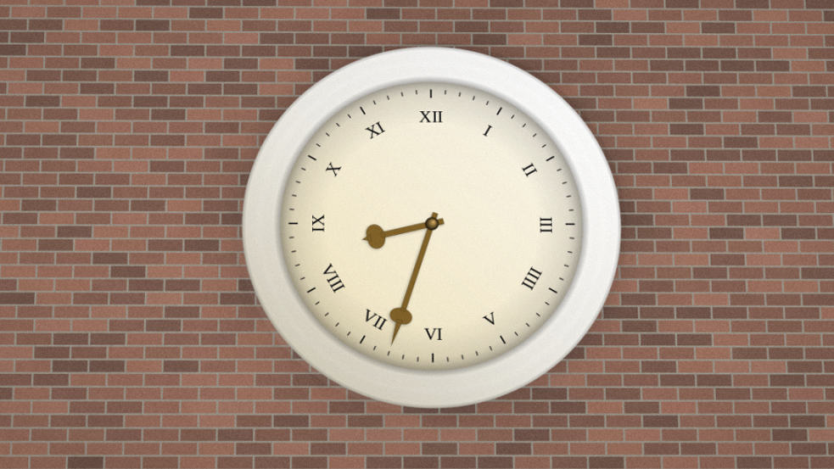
8:33
